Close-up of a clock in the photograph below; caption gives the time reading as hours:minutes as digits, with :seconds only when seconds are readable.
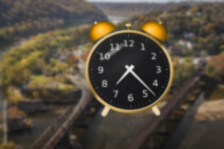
7:23
